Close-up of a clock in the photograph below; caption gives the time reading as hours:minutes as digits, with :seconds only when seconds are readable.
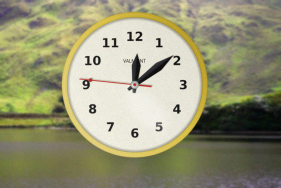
12:08:46
